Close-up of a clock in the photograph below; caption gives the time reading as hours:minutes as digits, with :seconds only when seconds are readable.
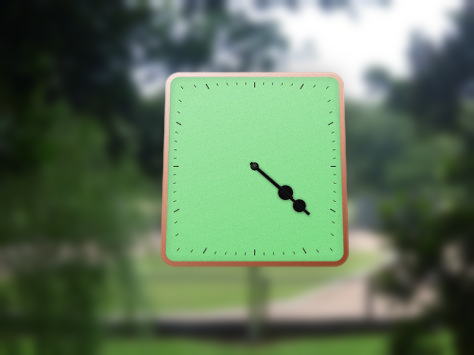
4:22
